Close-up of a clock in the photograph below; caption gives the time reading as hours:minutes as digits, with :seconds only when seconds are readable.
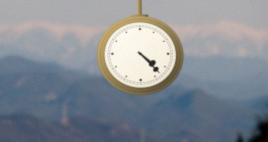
4:23
